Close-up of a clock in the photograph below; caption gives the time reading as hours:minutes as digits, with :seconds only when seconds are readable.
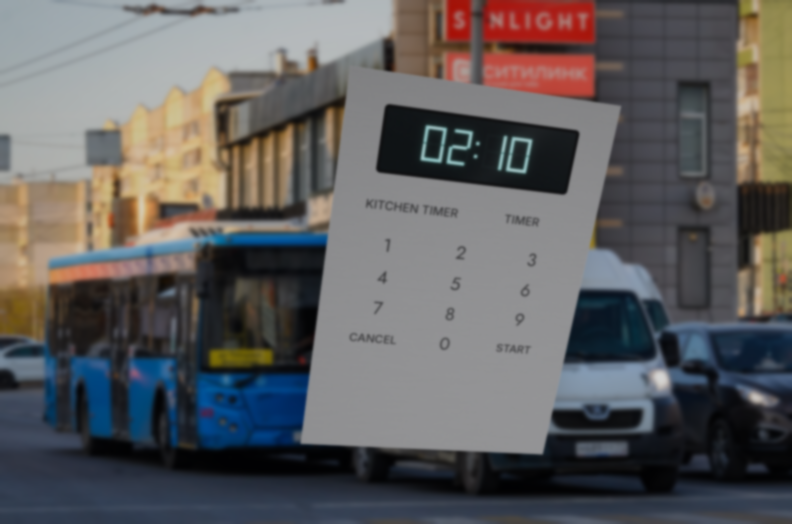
2:10
